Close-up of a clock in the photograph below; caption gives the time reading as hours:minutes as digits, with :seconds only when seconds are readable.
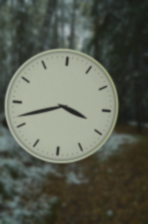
3:42
